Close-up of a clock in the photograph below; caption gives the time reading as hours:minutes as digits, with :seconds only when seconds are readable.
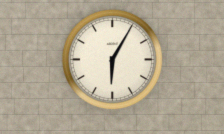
6:05
